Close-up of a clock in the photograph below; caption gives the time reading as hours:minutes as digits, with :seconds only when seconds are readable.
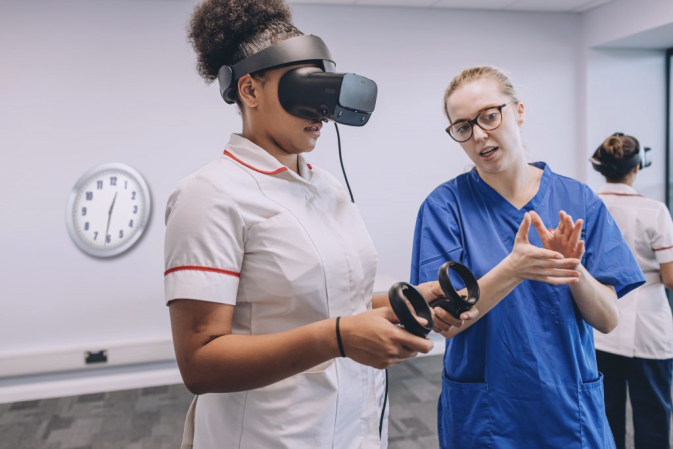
12:31
